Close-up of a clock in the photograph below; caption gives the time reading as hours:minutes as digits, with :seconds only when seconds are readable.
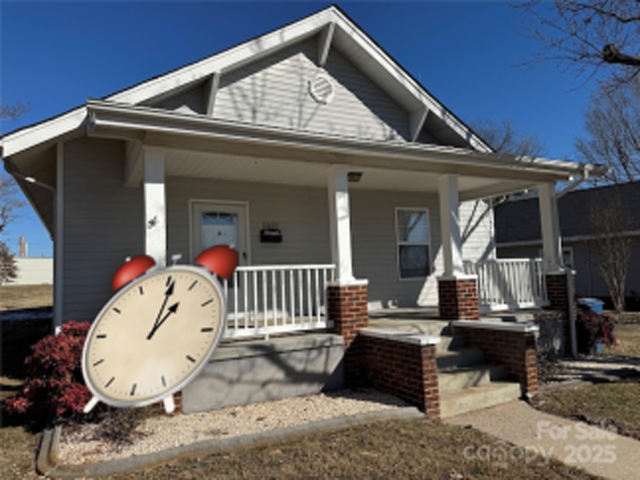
1:01
